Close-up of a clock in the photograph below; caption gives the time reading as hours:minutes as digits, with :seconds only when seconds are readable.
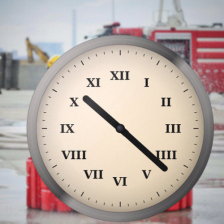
10:22
